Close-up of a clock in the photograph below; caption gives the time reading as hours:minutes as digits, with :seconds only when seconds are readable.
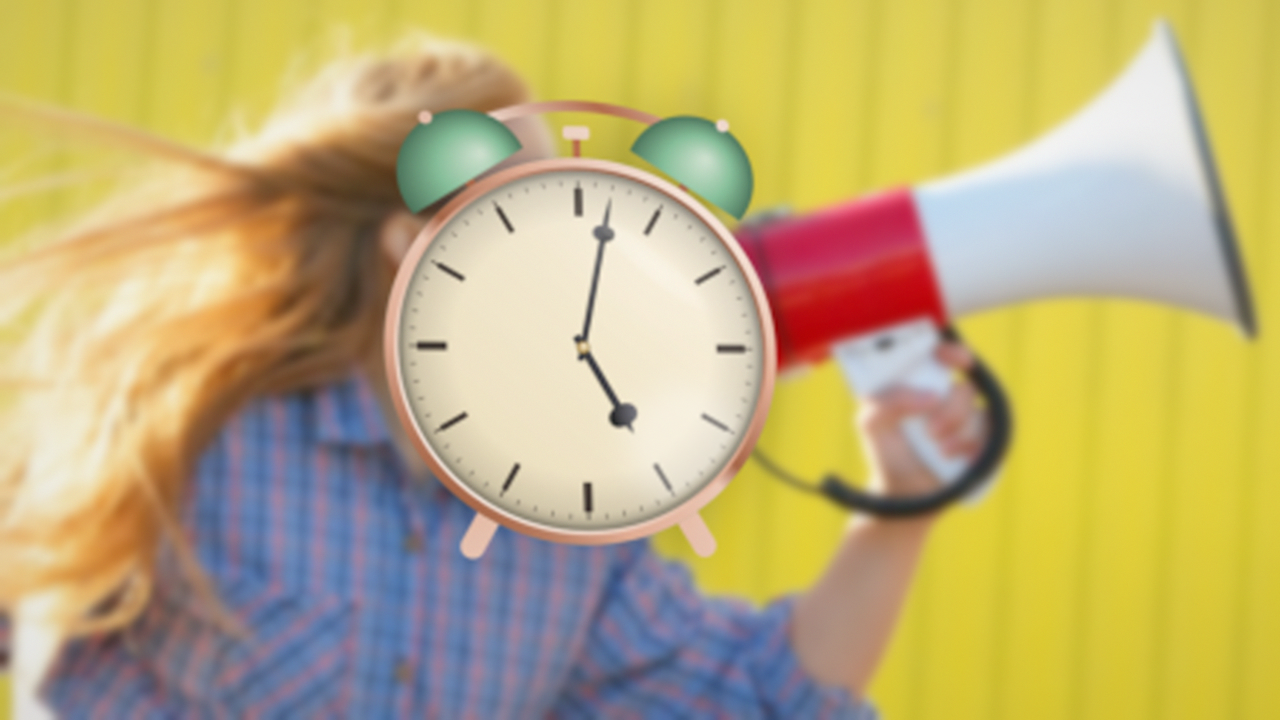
5:02
